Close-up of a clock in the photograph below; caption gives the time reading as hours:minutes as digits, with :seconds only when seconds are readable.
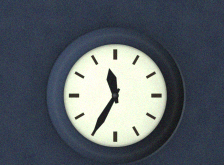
11:35
